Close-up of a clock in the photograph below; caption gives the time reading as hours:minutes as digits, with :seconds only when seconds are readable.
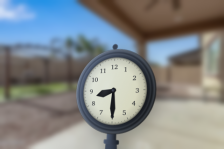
8:30
